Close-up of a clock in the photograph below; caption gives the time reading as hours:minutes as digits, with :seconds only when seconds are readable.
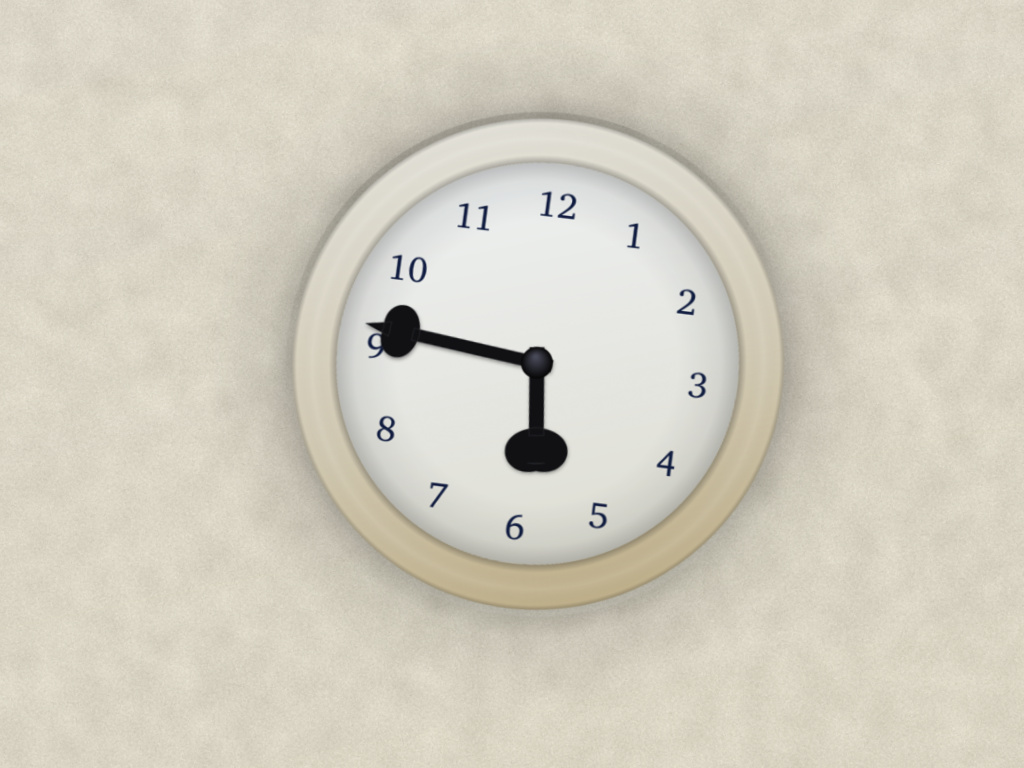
5:46
